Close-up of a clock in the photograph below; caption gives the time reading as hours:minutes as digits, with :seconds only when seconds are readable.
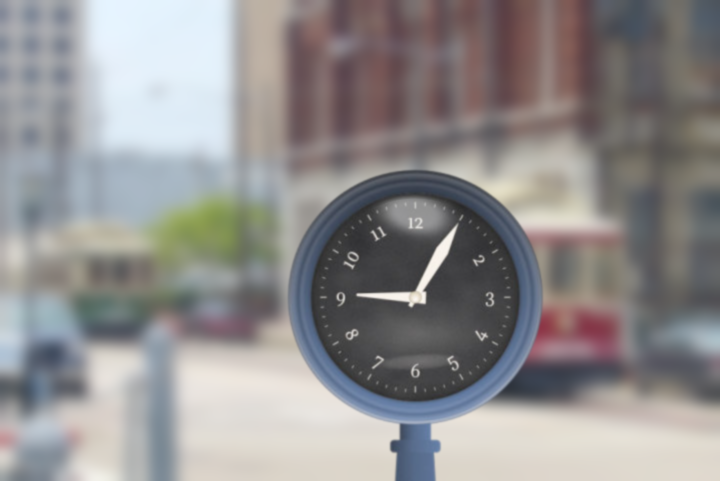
9:05
